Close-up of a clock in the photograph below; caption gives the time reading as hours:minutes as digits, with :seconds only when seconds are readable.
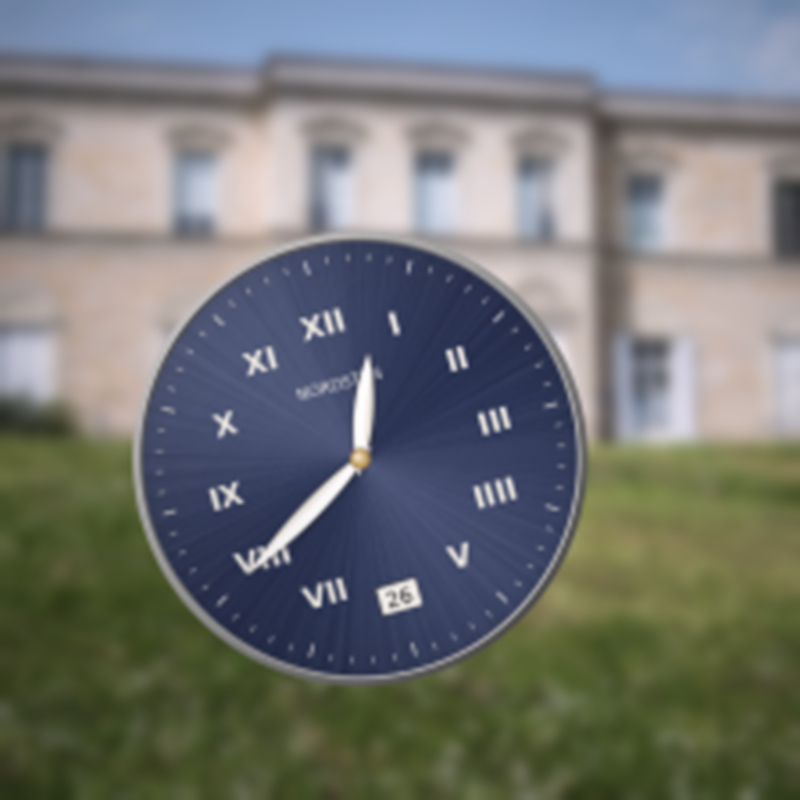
12:40
